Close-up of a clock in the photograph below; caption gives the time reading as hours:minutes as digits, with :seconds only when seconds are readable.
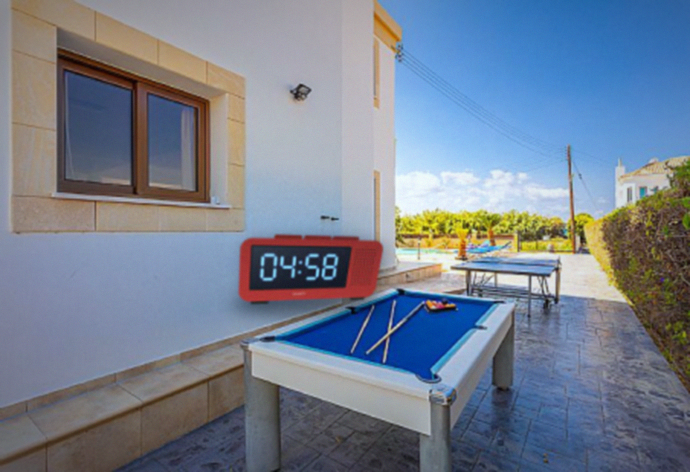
4:58
